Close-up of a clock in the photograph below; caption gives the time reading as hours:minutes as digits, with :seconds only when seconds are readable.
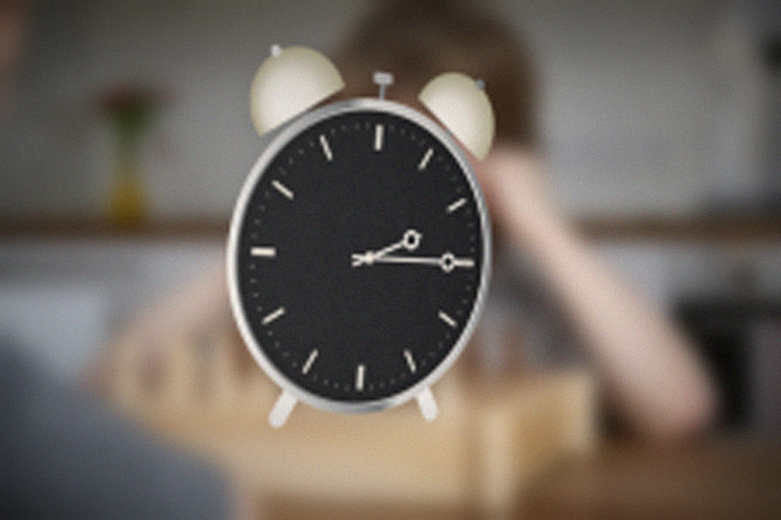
2:15
